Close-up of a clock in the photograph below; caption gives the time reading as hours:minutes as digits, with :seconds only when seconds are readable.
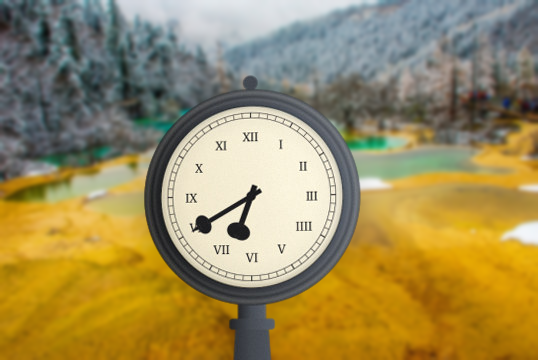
6:40
